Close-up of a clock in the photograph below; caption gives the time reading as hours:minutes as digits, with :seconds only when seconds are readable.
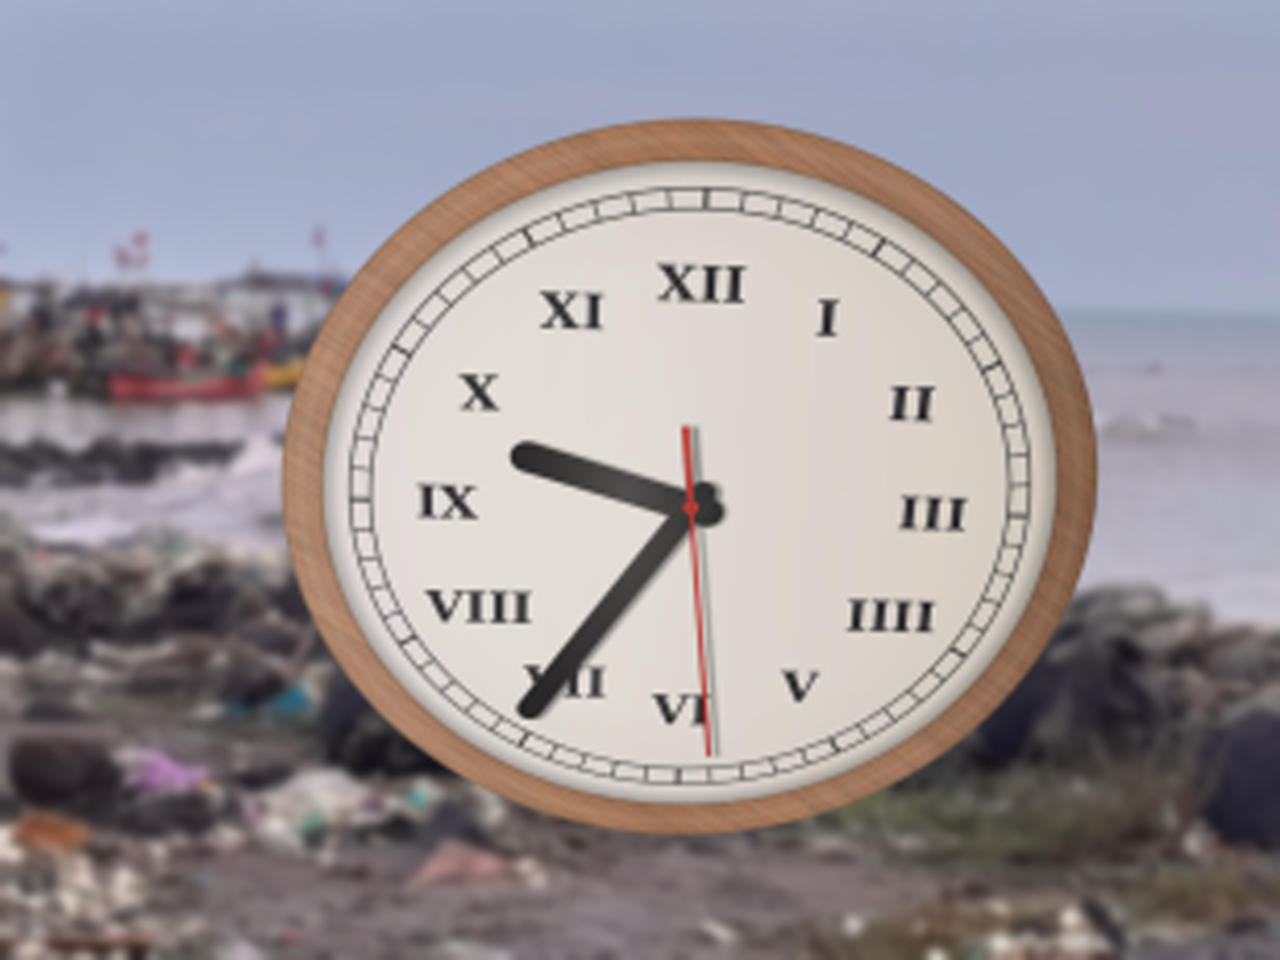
9:35:29
